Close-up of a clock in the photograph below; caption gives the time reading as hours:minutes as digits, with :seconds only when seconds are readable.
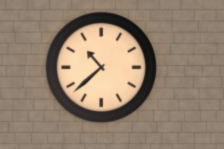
10:38
